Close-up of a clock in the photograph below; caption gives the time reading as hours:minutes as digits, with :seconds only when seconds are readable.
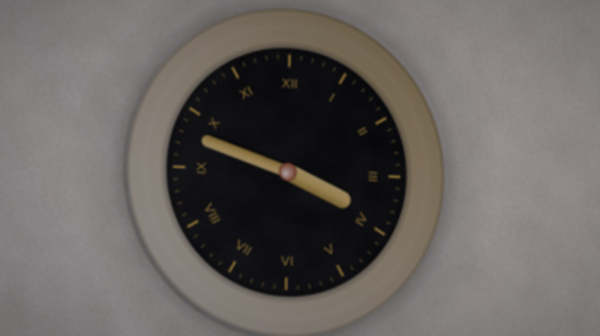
3:48
